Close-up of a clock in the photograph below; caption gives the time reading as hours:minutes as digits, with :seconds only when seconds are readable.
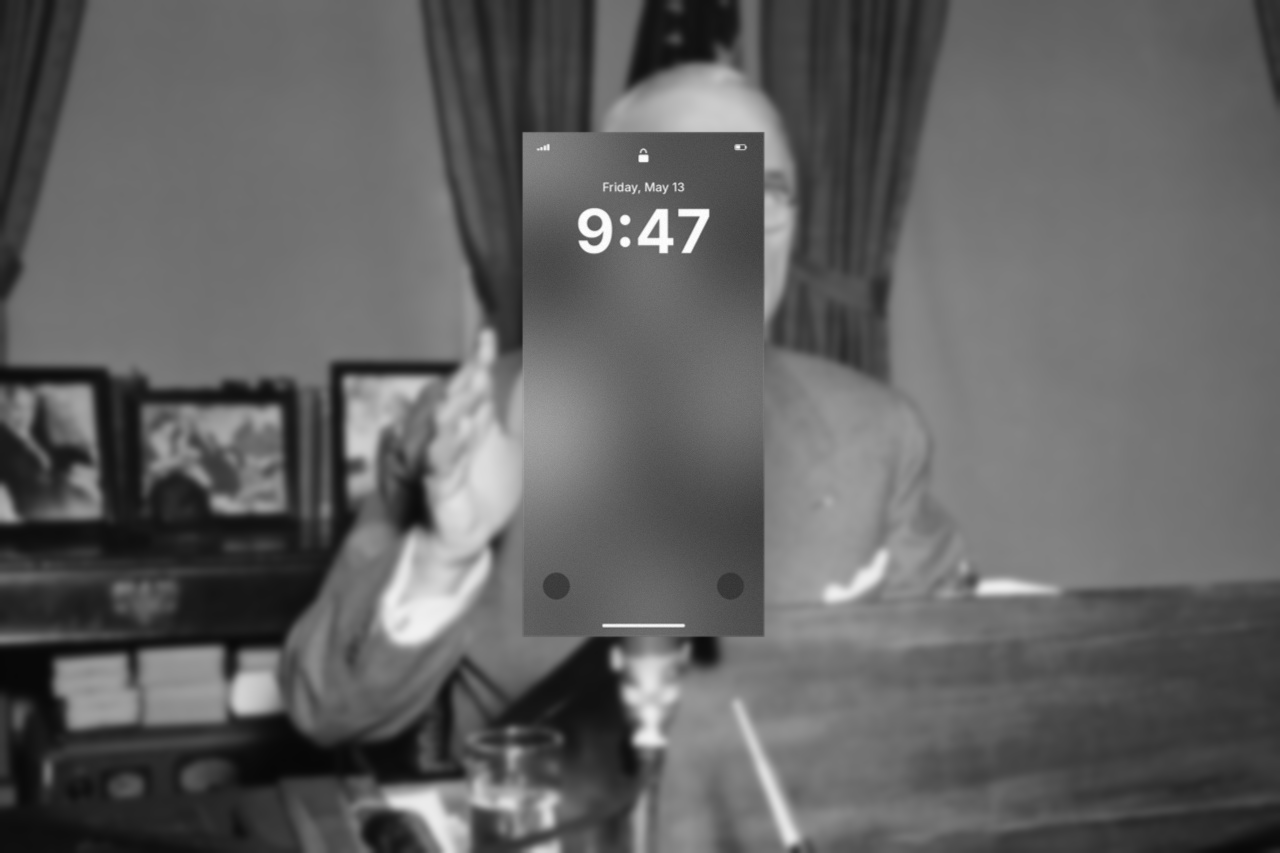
9:47
